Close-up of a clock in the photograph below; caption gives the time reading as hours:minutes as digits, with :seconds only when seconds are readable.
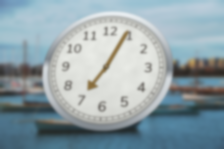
7:04
